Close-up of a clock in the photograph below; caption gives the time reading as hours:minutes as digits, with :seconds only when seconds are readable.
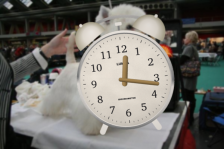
12:17
